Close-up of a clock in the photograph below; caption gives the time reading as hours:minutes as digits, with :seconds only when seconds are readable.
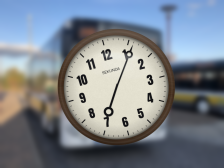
7:06
